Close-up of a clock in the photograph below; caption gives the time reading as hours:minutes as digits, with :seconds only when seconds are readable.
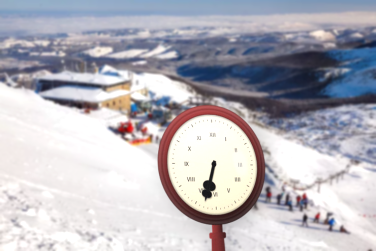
6:33
